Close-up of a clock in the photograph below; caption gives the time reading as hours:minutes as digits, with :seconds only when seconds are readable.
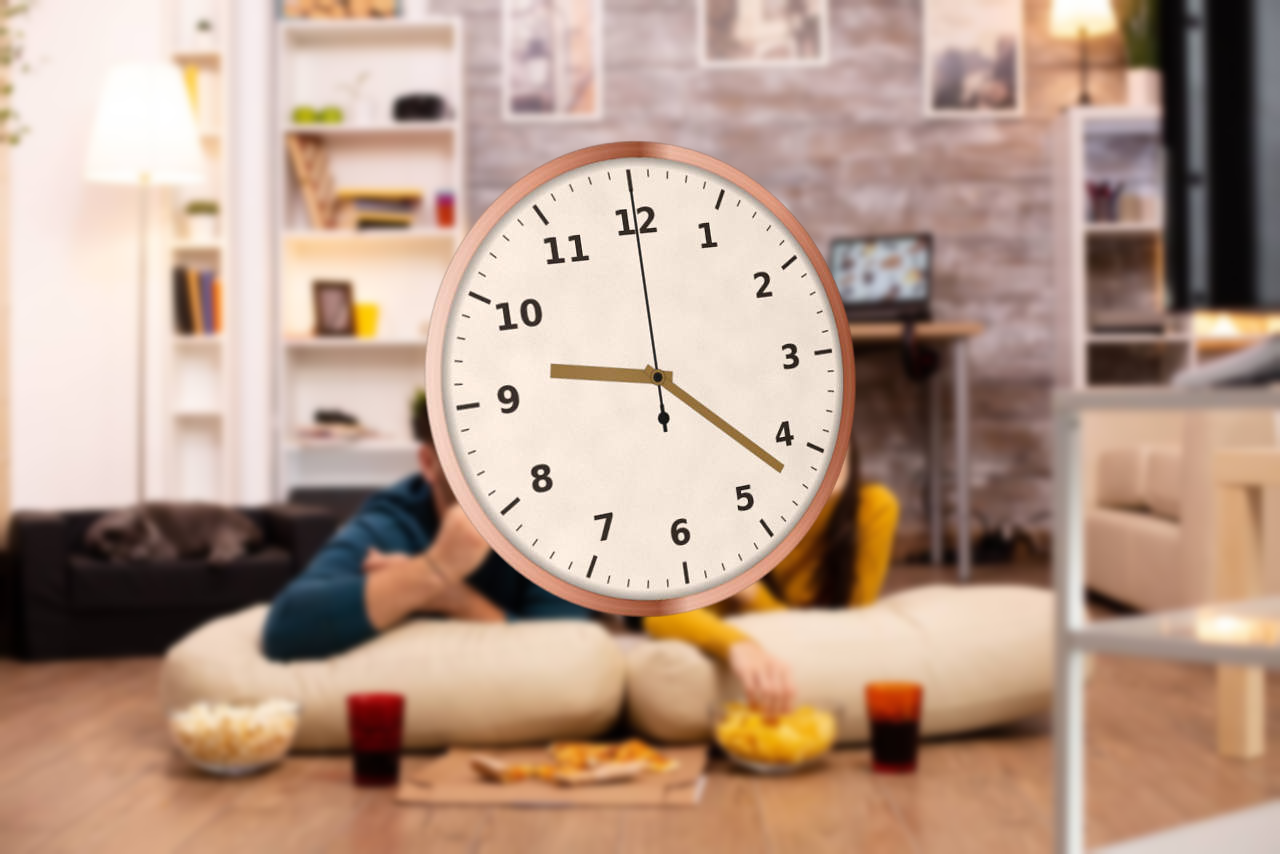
9:22:00
